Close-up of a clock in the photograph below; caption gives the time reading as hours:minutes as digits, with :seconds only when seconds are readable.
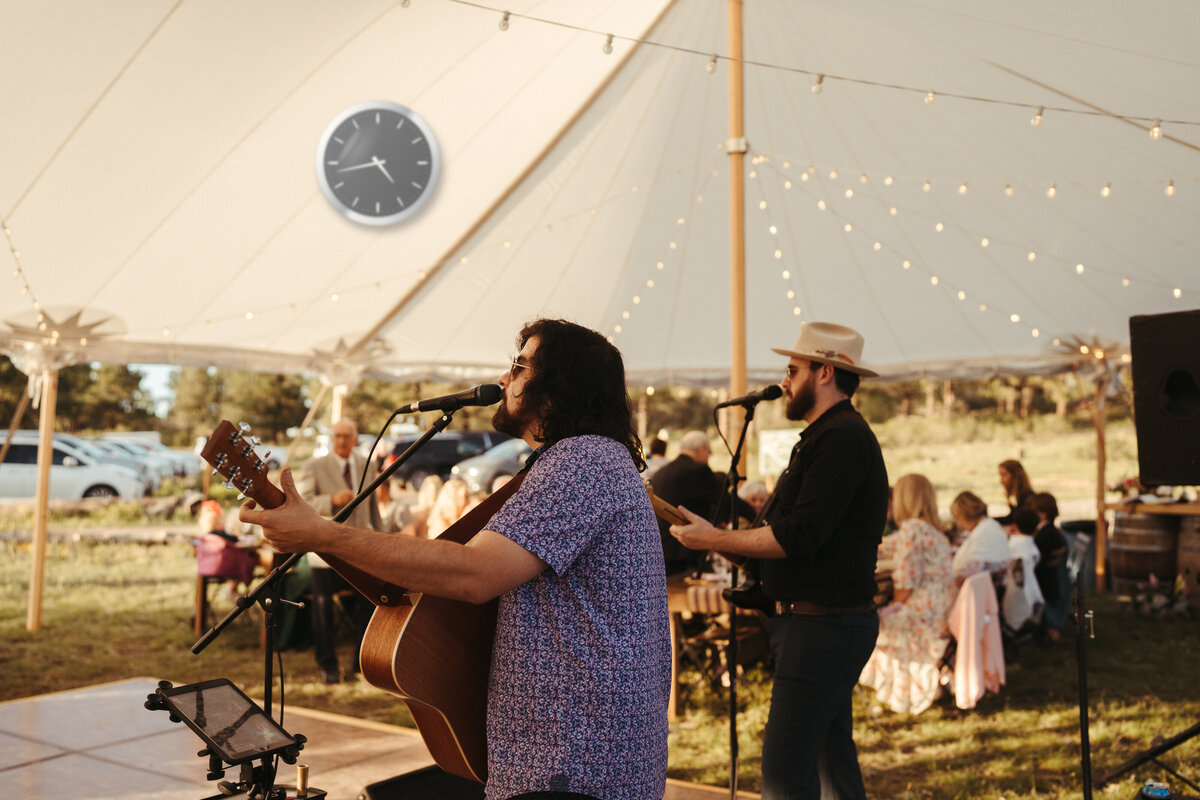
4:43
